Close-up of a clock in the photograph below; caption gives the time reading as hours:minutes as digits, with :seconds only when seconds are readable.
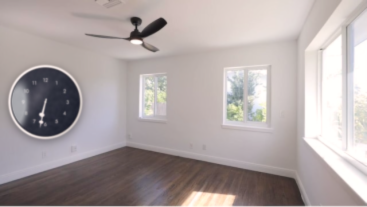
6:32
